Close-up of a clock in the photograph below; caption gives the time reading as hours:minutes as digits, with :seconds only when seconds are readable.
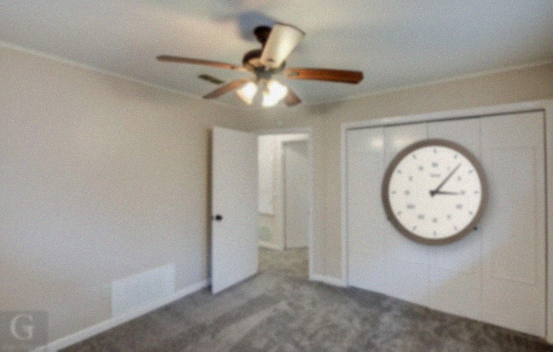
3:07
